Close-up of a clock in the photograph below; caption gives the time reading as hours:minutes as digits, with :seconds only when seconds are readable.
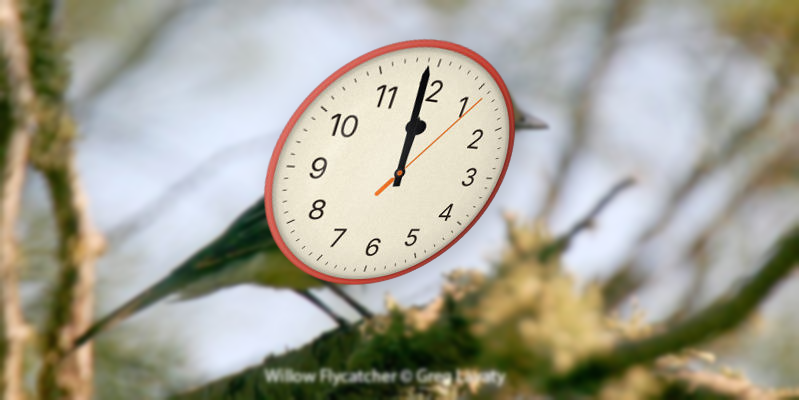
11:59:06
